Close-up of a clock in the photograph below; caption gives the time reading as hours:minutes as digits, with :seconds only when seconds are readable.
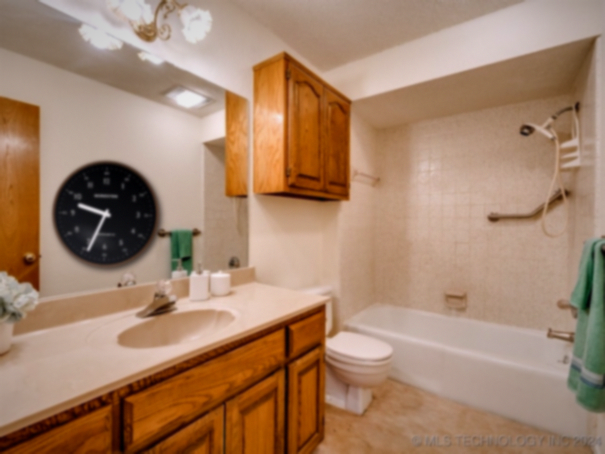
9:34
